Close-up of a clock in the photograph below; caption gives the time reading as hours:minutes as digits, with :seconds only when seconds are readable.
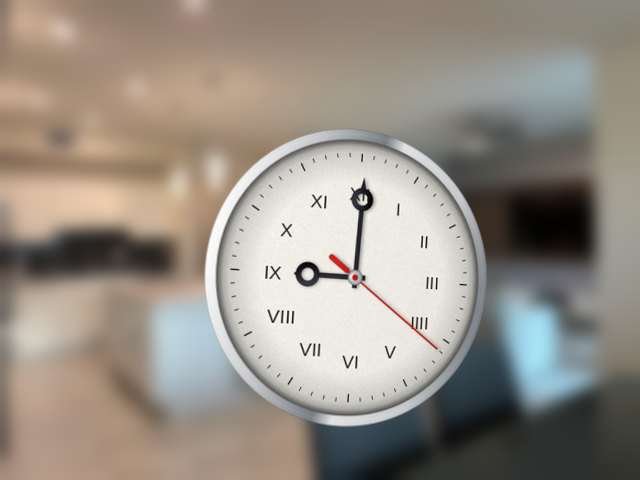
9:00:21
